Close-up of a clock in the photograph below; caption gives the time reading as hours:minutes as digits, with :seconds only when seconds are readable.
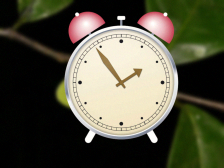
1:54
